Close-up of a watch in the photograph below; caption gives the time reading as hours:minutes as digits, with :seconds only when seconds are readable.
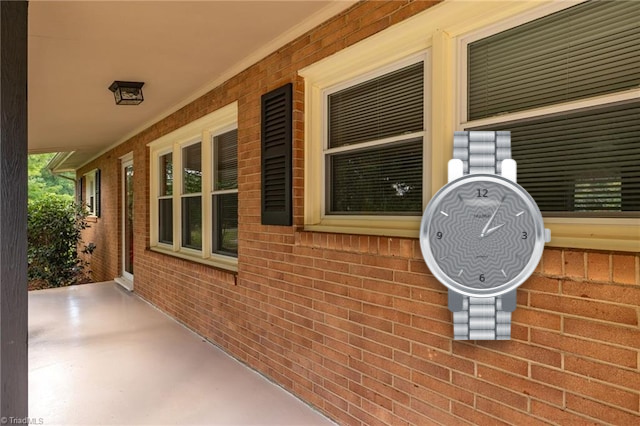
2:05
